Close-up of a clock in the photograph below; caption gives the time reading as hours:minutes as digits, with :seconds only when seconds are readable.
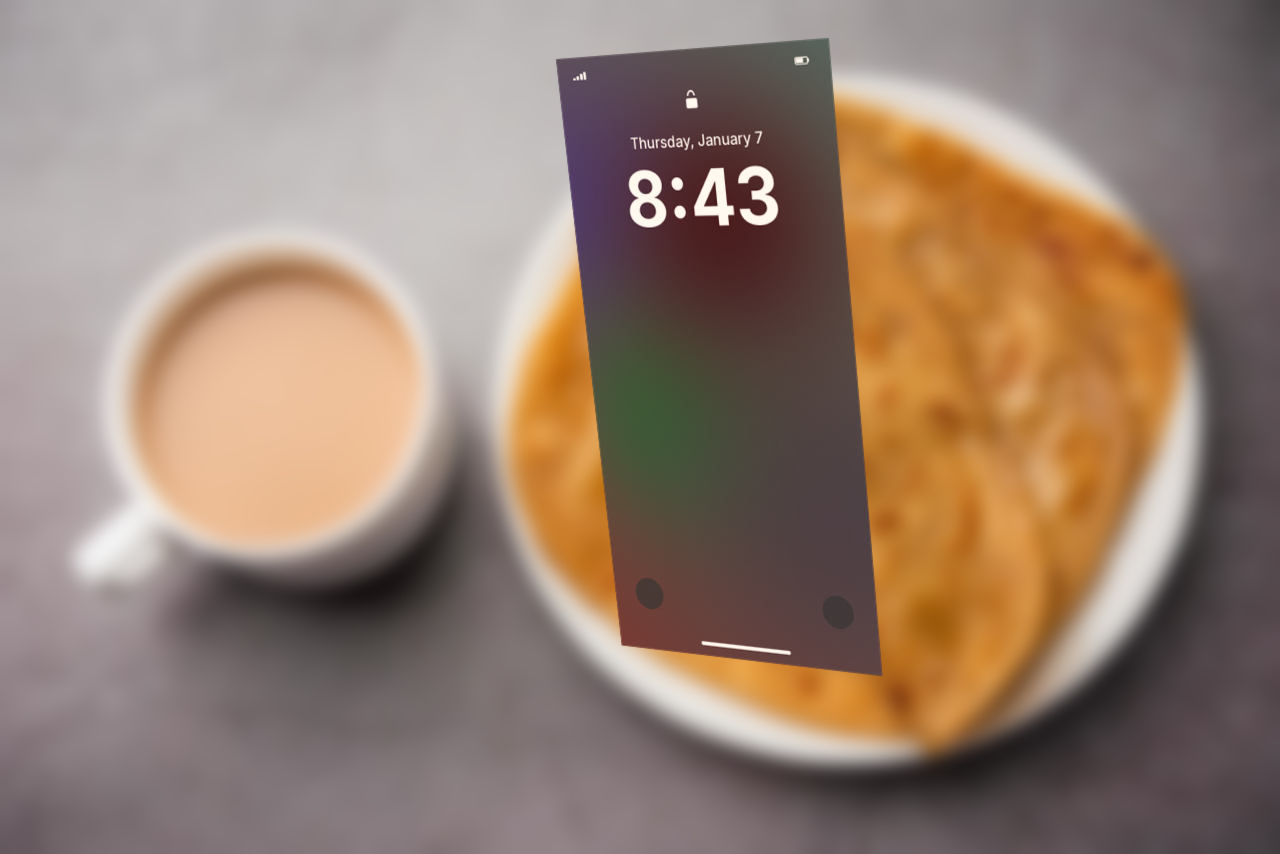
8:43
